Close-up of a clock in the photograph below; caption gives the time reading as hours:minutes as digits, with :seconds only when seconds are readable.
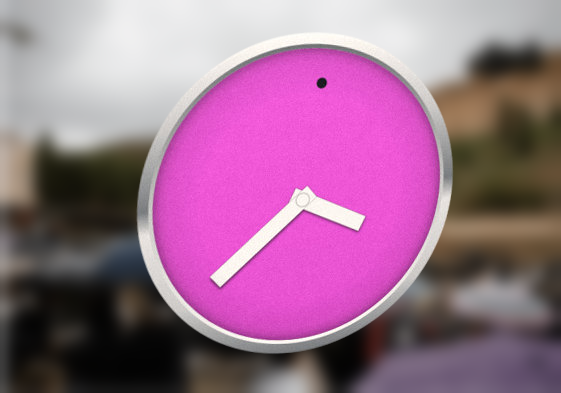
3:37
